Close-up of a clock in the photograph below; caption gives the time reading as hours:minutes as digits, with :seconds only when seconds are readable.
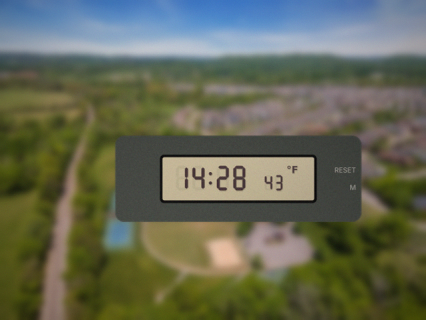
14:28
